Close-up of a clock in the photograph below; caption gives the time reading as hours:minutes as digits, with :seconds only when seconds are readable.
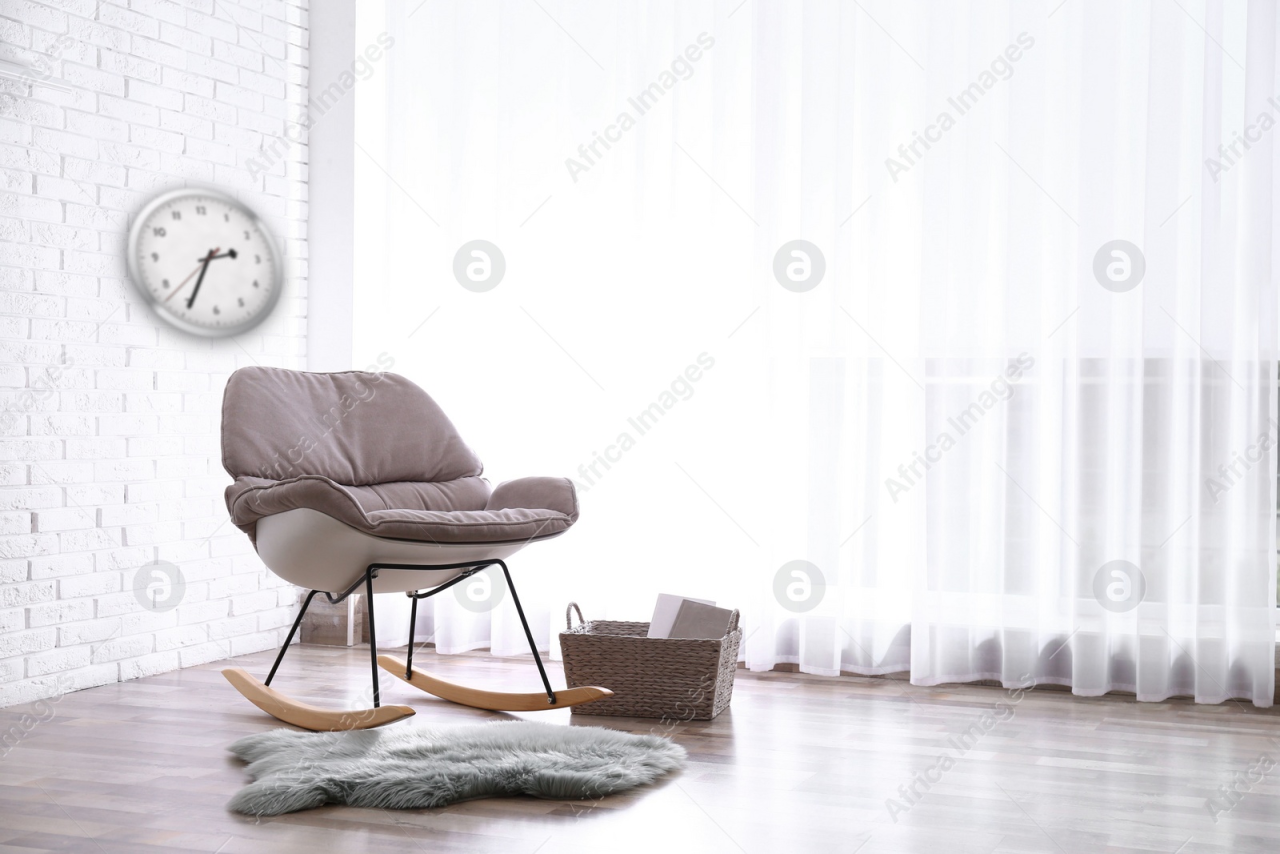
2:34:38
